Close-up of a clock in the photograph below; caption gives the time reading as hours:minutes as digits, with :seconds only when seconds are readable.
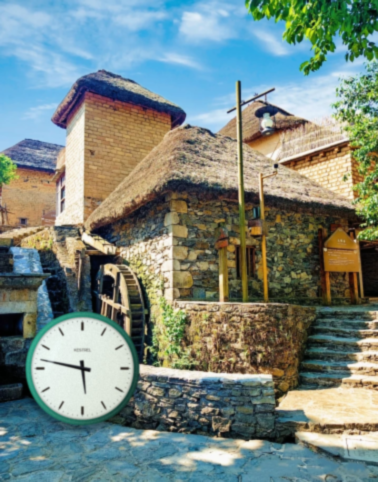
5:47
